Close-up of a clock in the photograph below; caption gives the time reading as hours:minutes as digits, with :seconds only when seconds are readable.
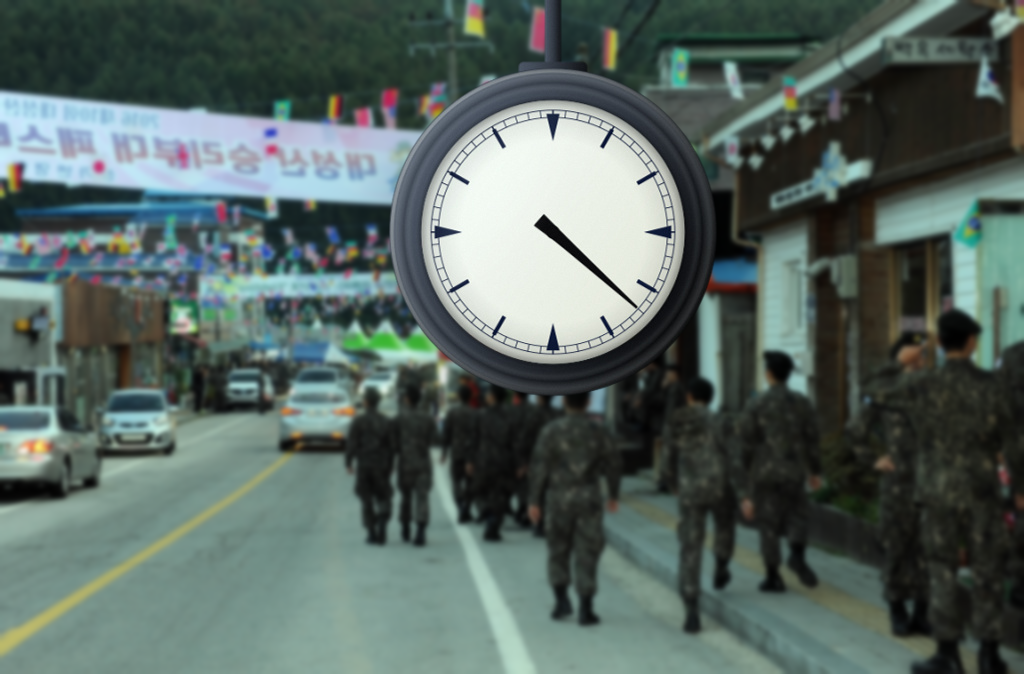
4:22
